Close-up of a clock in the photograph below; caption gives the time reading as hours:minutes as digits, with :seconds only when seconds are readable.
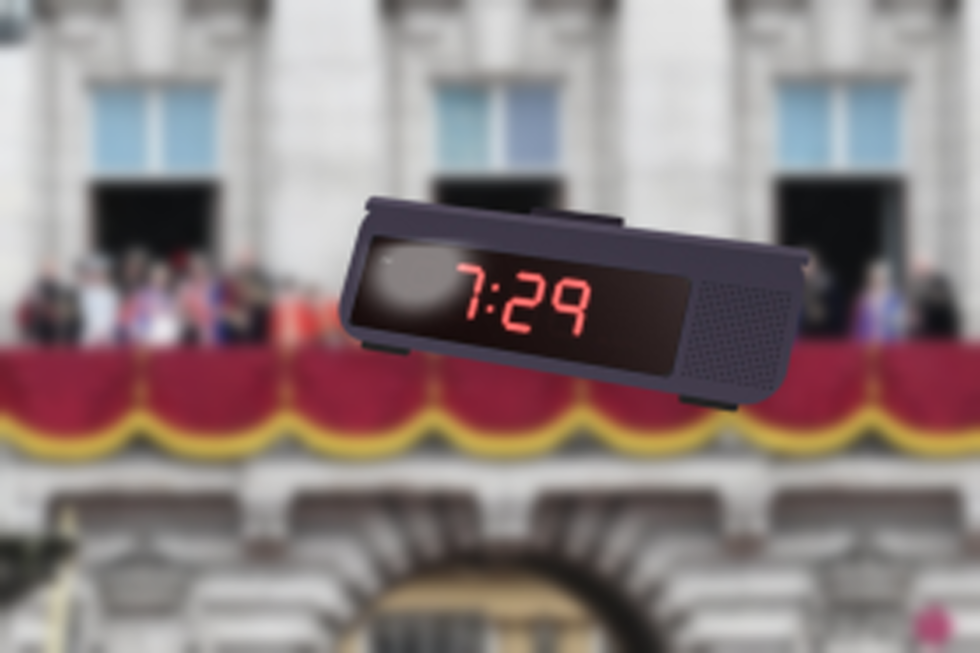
7:29
